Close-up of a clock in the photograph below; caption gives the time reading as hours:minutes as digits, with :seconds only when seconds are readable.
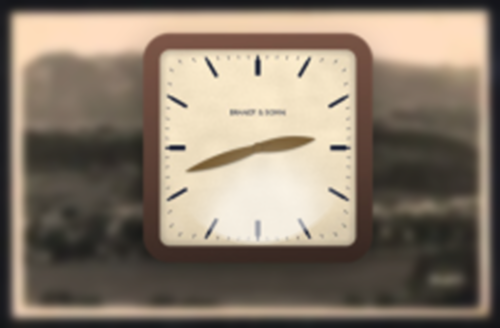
2:42
